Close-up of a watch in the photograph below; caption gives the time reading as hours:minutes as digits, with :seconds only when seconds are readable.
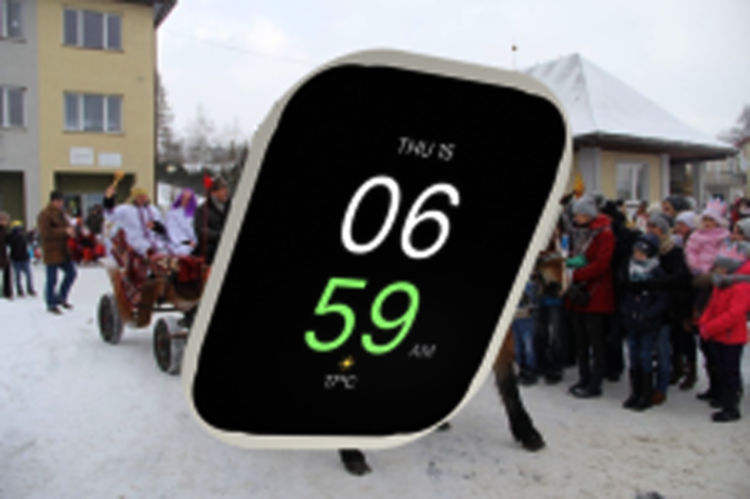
6:59
